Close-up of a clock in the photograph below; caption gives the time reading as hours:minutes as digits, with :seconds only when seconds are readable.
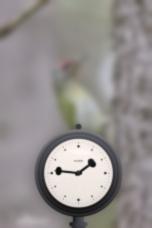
1:46
